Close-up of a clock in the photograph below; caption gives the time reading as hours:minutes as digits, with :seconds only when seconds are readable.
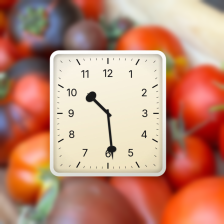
10:29
